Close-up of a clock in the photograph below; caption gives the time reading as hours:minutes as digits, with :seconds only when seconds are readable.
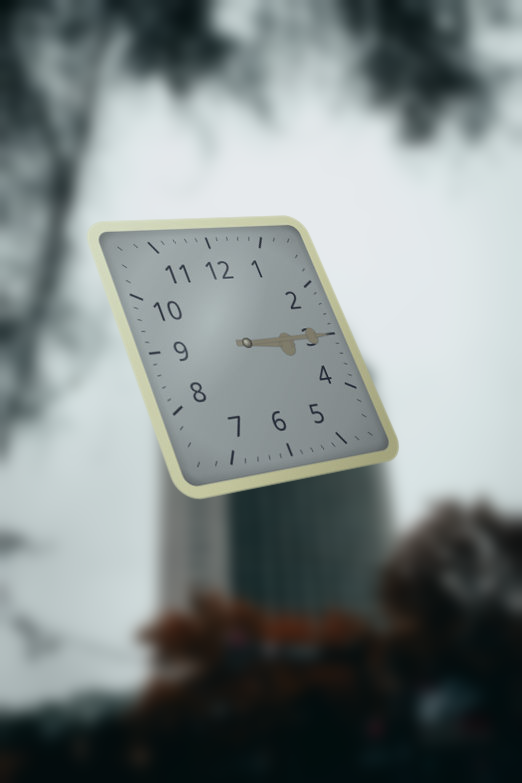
3:15
